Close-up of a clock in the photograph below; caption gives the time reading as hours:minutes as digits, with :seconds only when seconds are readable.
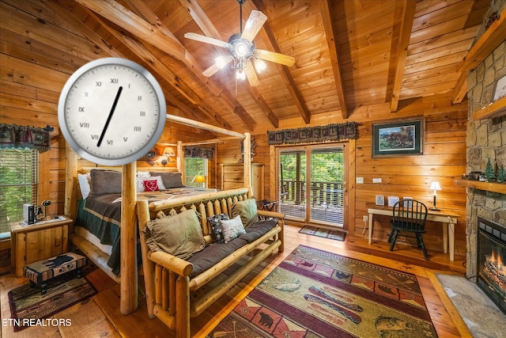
12:33
